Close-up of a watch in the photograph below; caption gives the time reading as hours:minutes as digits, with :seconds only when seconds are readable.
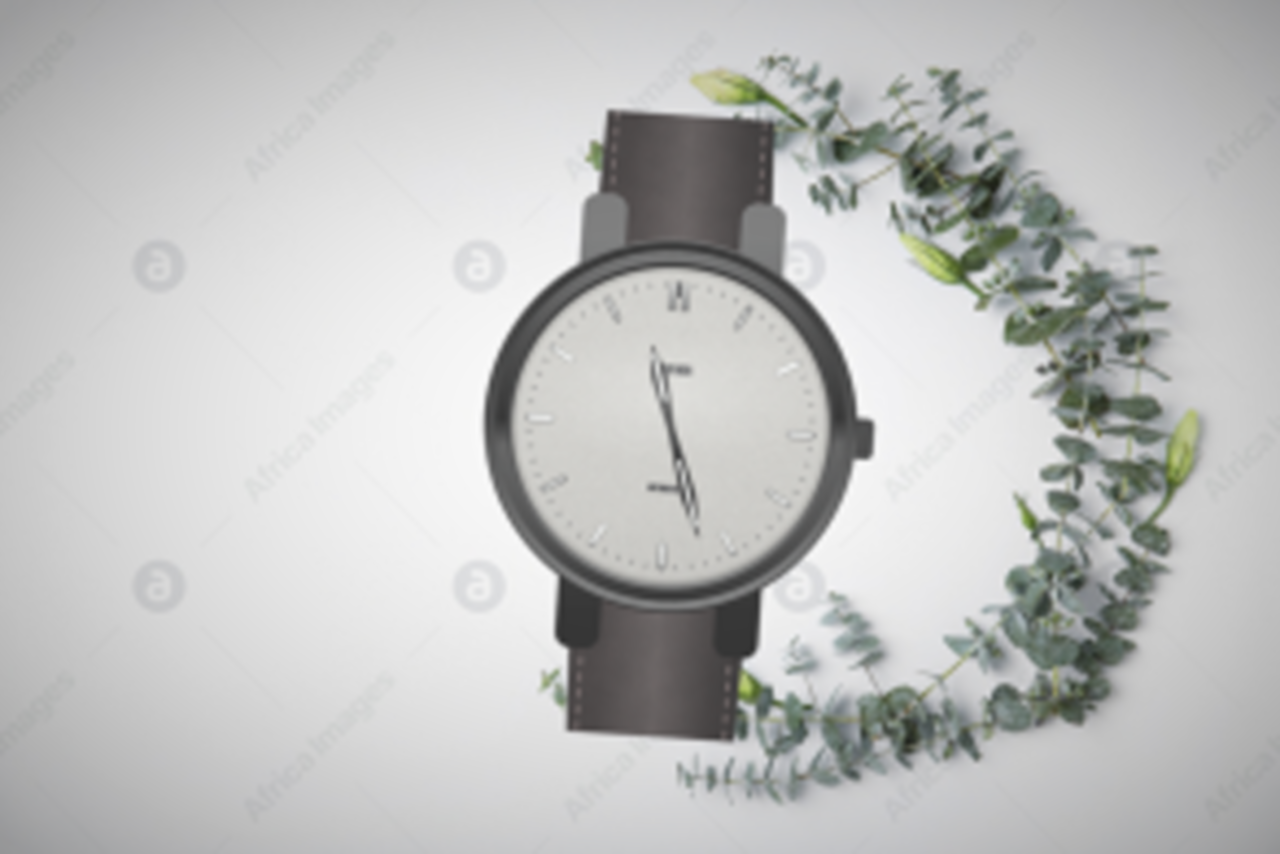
11:27
